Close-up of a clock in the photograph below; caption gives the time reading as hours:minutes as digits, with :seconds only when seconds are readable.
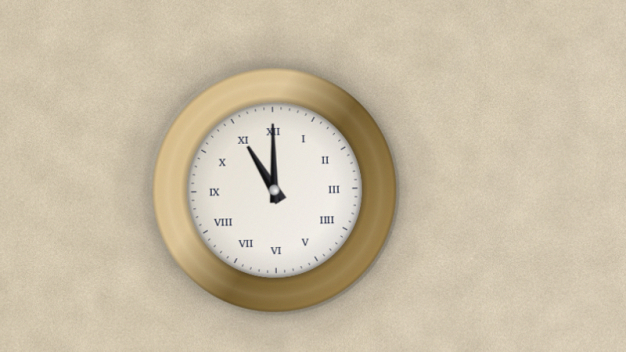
11:00
